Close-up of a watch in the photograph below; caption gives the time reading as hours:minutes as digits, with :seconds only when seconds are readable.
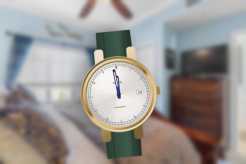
11:59
